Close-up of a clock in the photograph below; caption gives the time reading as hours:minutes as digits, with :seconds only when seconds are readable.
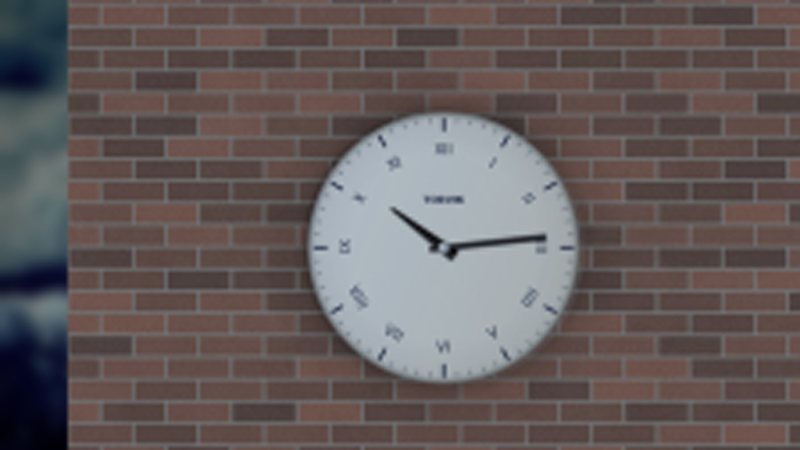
10:14
